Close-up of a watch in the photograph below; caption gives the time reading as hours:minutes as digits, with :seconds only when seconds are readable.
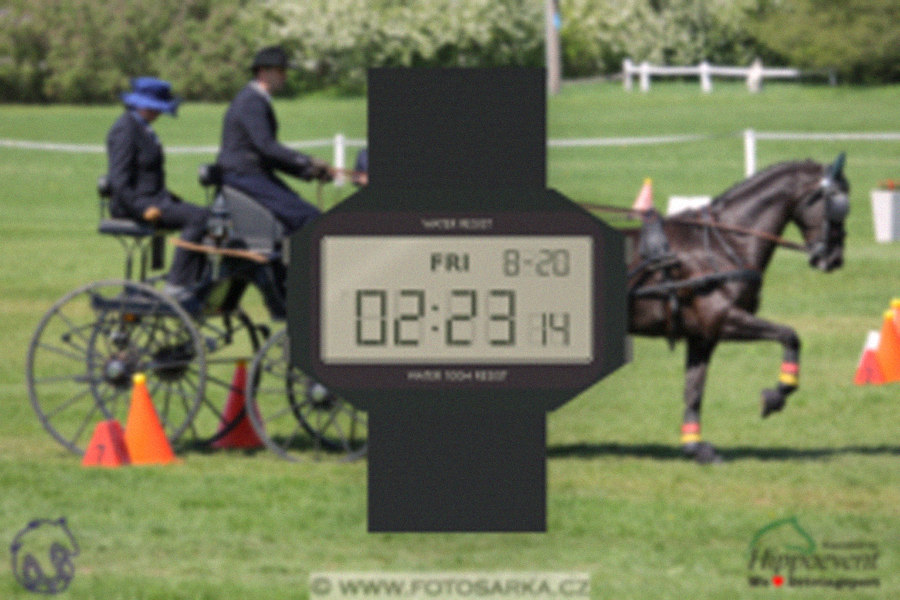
2:23:14
